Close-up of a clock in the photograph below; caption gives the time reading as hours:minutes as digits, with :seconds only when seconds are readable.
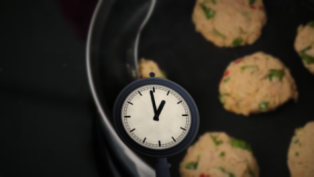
12:59
